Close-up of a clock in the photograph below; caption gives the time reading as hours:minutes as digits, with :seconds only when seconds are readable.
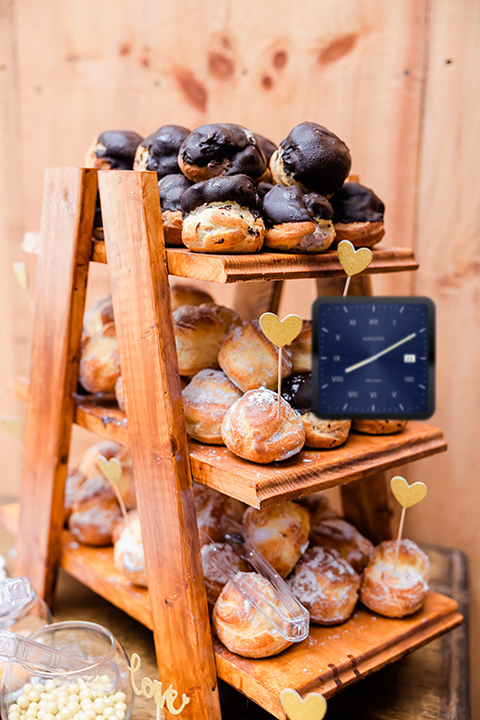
8:10
